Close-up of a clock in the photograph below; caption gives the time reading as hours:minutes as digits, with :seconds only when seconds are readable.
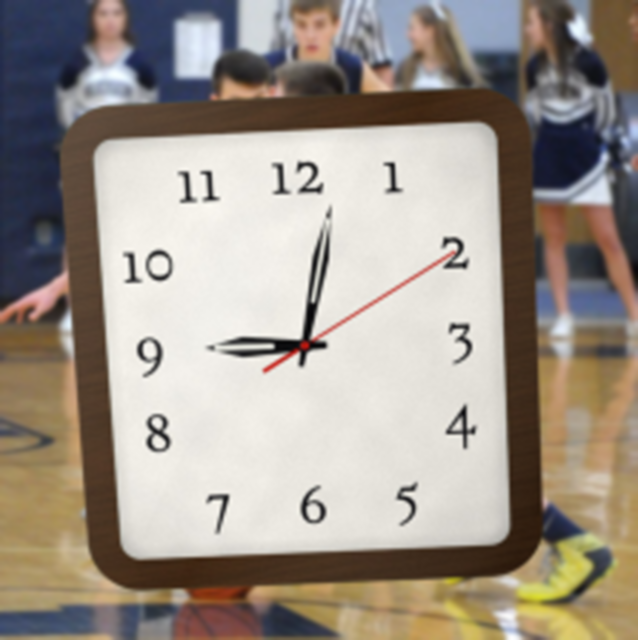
9:02:10
